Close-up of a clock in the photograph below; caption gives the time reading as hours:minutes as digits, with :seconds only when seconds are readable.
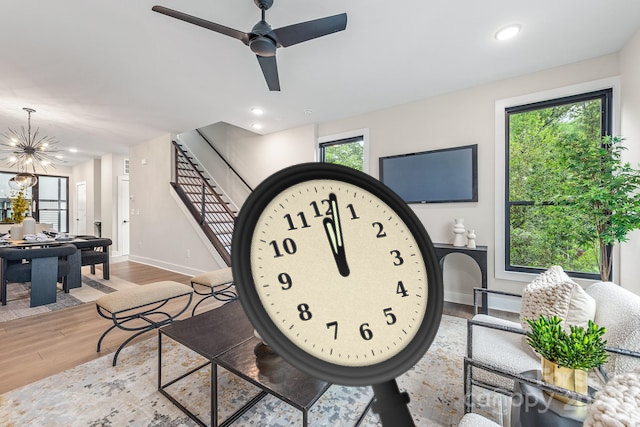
12:02
